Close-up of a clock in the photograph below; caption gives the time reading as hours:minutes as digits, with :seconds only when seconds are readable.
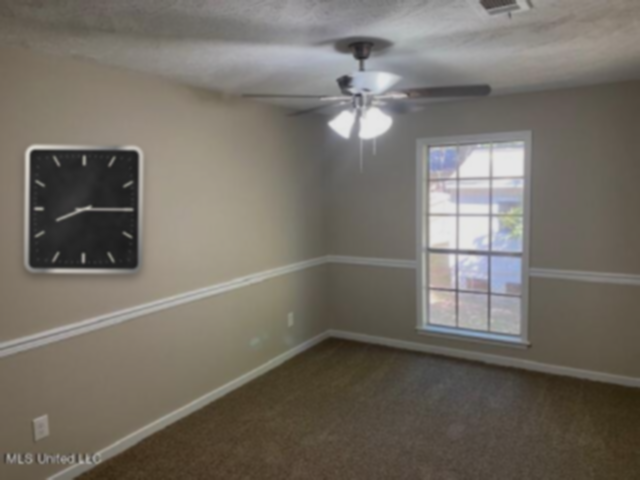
8:15
